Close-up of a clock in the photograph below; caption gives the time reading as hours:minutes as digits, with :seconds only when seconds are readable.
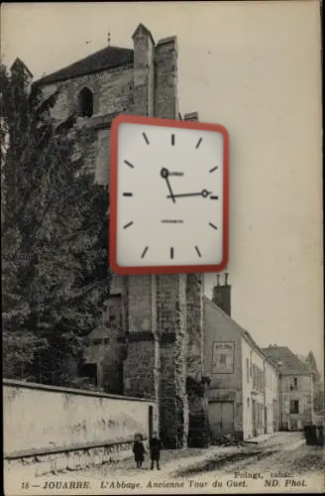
11:14
